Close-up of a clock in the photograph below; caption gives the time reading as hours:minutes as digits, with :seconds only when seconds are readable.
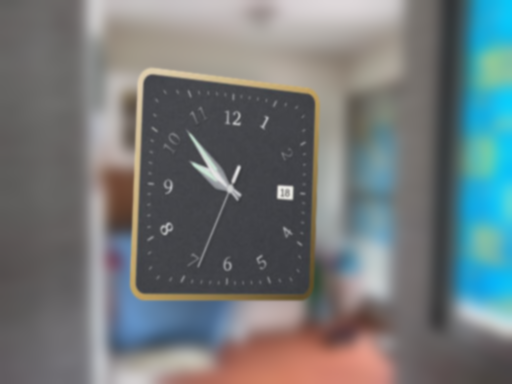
9:52:34
